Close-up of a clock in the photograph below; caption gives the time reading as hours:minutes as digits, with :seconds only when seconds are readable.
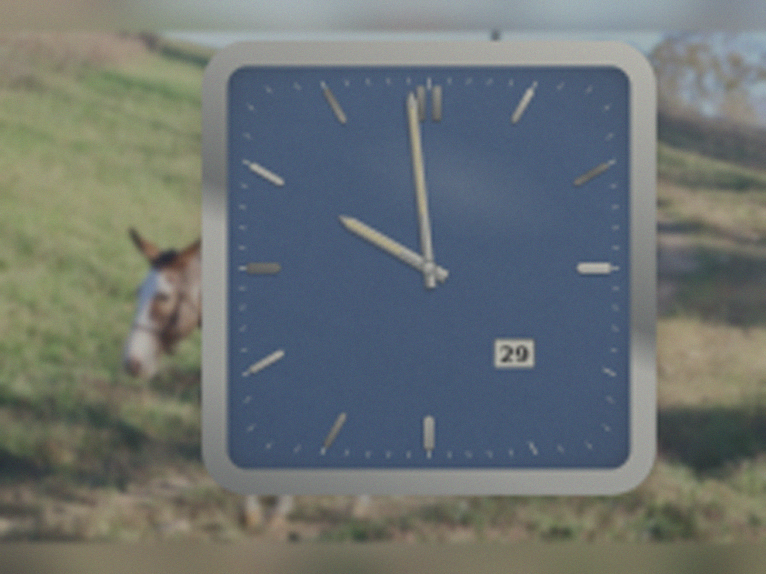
9:59
